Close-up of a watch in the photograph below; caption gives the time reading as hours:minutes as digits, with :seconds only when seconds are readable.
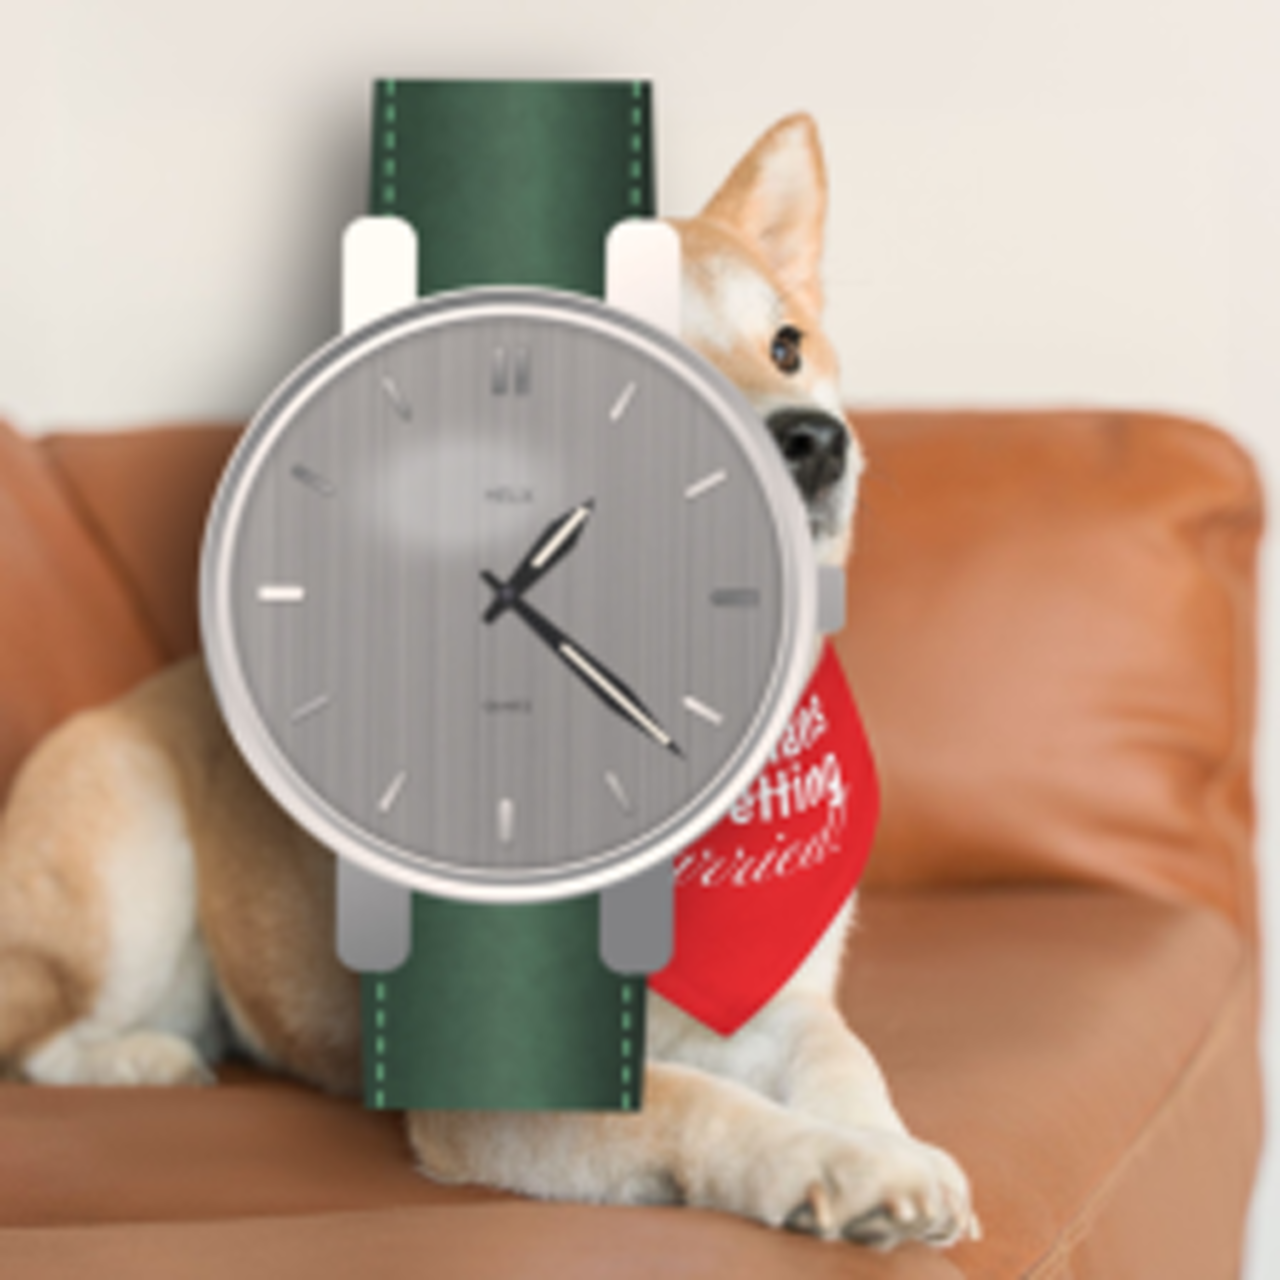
1:22
